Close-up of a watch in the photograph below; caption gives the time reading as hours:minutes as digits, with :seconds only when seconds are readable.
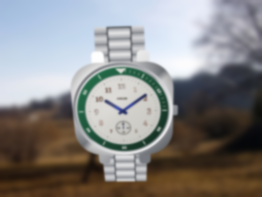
10:09
